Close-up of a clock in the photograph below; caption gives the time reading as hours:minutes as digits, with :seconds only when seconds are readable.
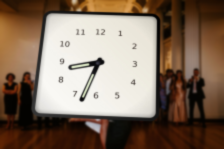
8:33
